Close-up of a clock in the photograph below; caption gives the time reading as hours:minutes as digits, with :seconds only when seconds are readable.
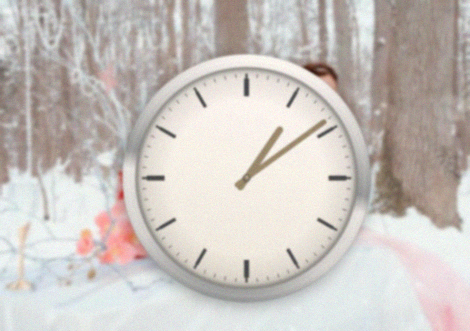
1:09
